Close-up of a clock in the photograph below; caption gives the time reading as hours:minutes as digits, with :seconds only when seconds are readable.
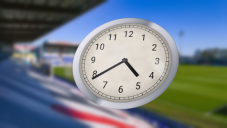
4:39
